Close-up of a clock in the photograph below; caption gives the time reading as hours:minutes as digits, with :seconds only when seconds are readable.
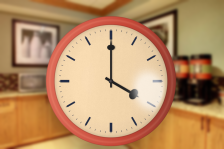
4:00
